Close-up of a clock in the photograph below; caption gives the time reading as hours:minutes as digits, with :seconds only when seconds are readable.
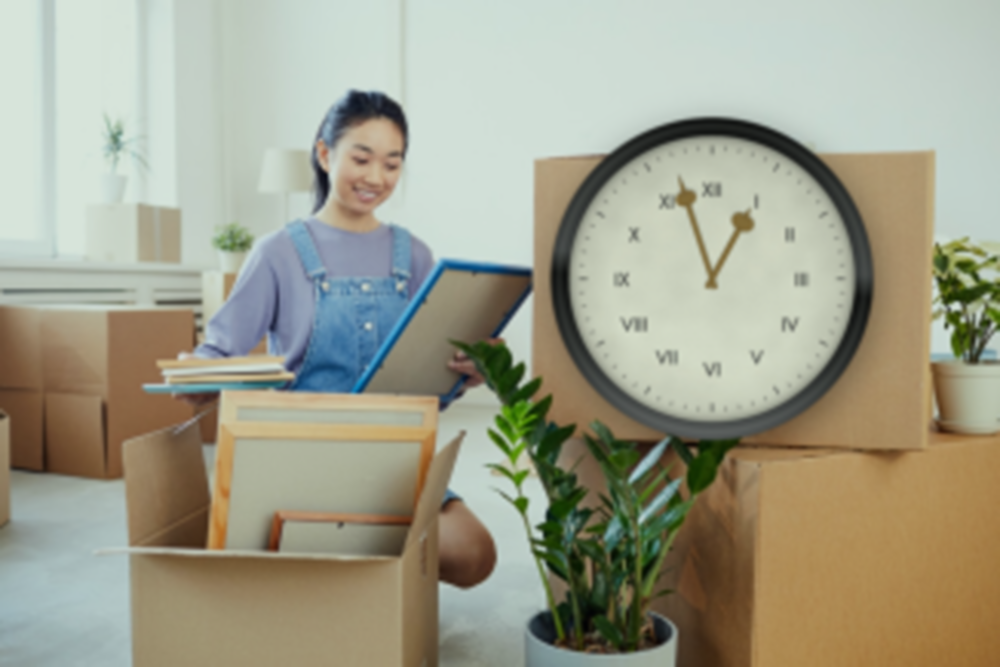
12:57
